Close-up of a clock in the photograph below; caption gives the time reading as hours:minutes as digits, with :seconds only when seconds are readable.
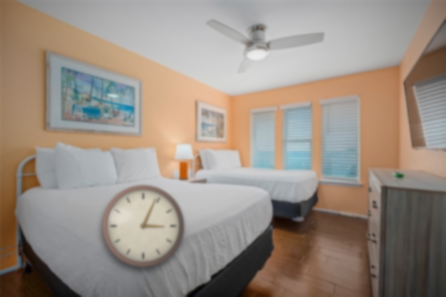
3:04
